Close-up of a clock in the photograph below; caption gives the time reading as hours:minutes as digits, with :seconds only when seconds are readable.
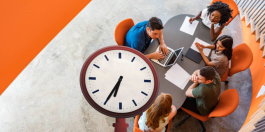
6:35
